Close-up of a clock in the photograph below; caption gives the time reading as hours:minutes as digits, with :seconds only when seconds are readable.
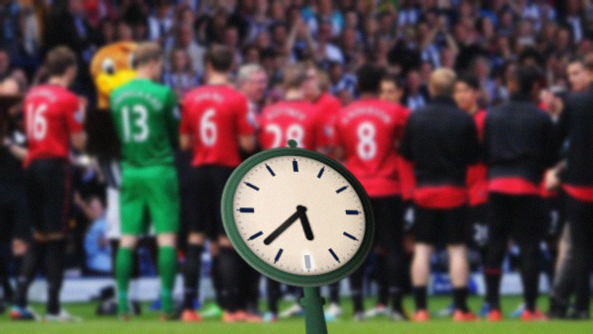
5:38
